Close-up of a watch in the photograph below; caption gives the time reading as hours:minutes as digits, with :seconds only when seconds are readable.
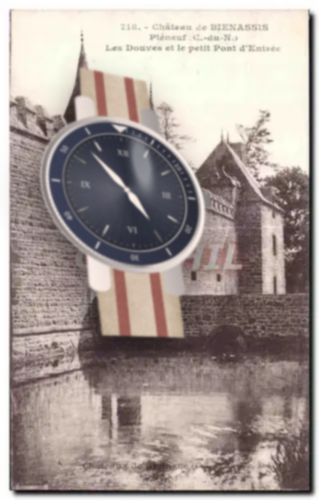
4:53
